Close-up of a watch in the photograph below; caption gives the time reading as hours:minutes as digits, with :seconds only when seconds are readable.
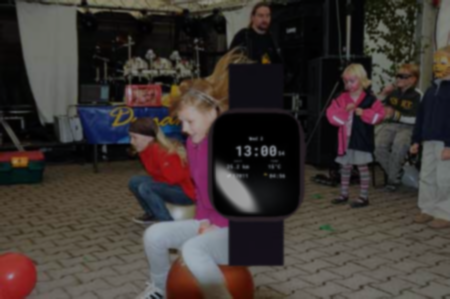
13:00
